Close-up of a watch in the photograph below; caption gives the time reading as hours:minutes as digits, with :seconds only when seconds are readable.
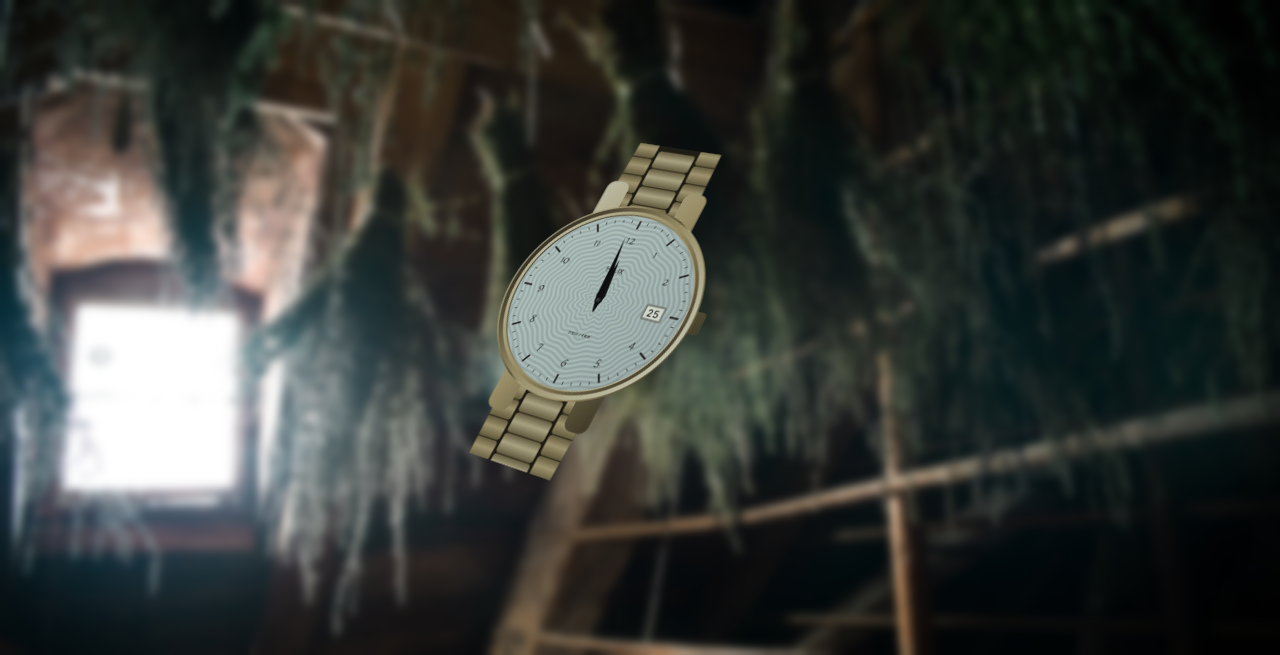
11:59
